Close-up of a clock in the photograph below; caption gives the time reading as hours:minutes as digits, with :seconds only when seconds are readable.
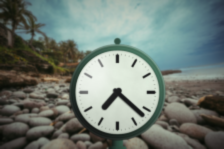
7:22
